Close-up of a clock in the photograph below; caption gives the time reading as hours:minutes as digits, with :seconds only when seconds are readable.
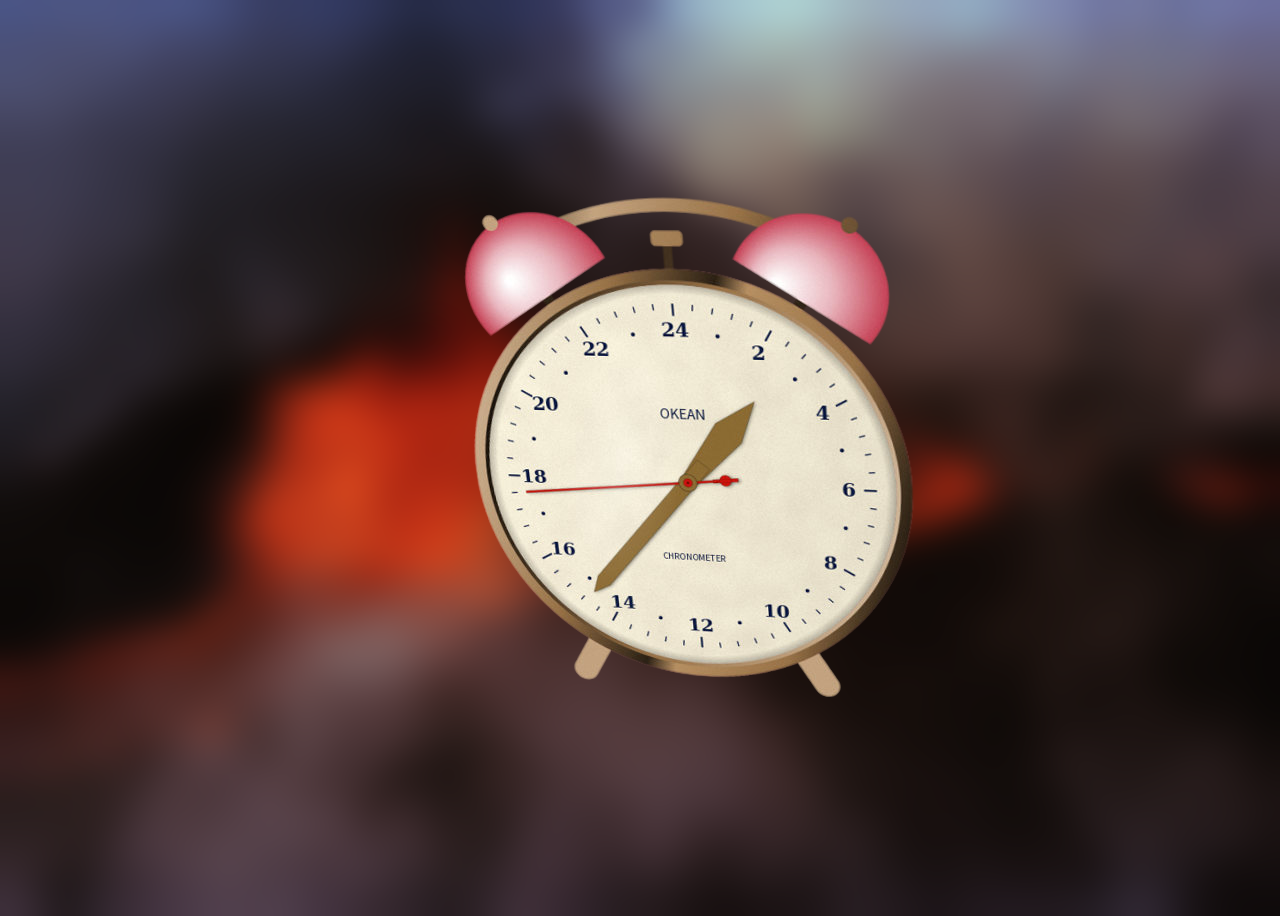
2:36:44
